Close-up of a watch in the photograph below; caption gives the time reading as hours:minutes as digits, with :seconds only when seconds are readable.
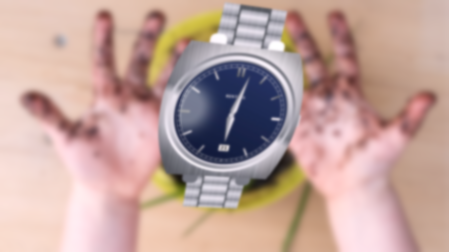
6:02
